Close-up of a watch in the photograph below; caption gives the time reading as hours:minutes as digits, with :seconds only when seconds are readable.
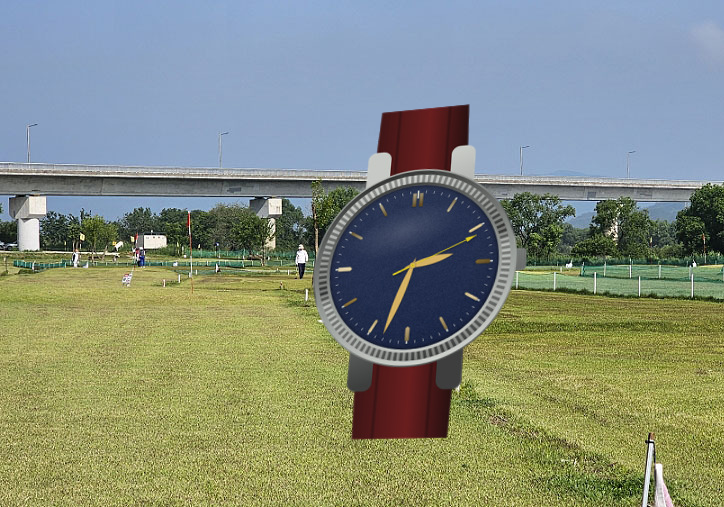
2:33:11
